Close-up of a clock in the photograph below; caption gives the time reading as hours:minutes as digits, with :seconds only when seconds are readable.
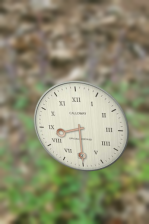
8:30
